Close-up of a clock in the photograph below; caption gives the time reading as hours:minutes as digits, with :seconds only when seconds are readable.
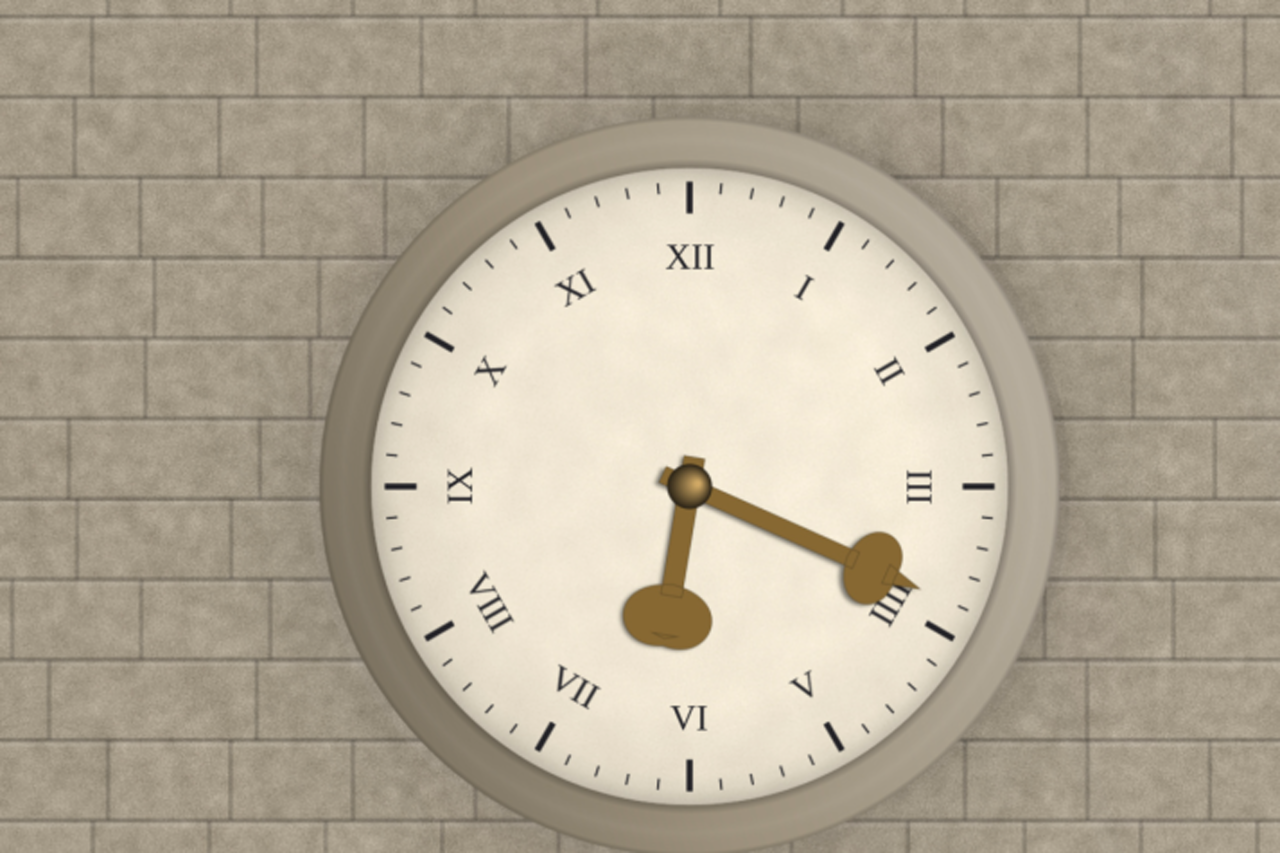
6:19
